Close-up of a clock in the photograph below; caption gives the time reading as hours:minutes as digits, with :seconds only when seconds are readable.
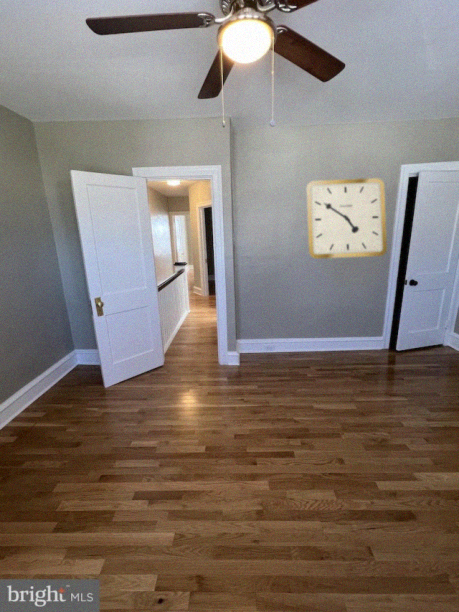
4:51
